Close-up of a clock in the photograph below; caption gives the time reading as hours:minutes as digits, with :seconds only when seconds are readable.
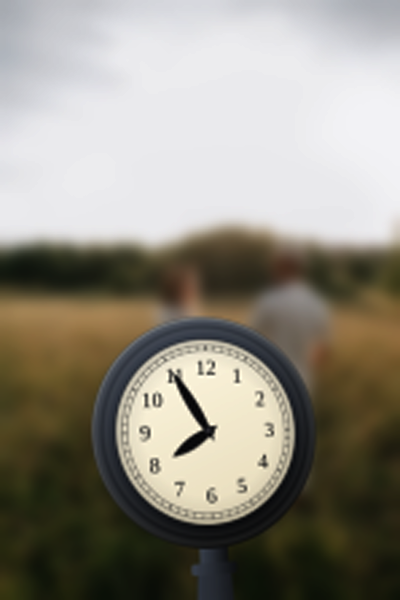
7:55
